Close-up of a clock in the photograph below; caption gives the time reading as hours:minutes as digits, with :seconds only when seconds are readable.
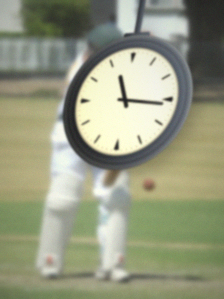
11:16
